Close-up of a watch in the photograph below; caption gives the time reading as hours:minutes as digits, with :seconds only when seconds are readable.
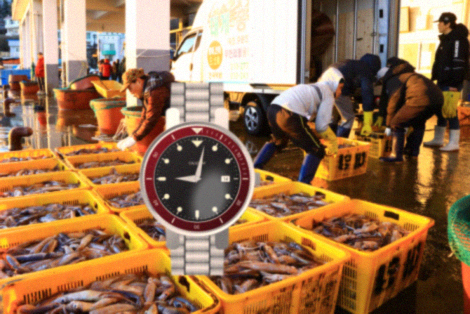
9:02
